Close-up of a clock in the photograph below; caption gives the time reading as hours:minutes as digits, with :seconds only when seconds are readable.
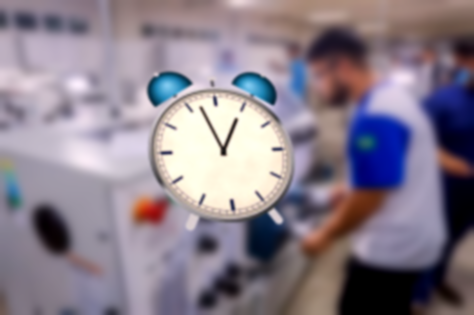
12:57
